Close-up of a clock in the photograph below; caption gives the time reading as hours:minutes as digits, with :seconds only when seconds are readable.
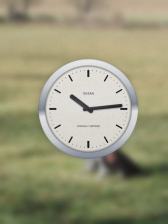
10:14
